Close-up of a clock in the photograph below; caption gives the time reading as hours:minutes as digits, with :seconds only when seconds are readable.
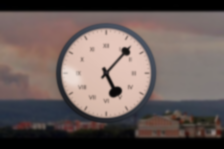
5:07
